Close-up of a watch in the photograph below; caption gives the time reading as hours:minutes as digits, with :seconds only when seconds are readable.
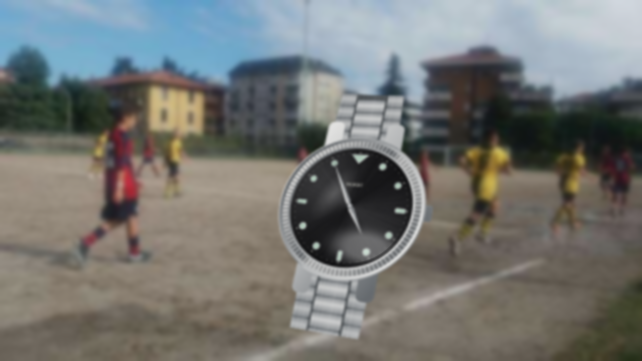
4:55
